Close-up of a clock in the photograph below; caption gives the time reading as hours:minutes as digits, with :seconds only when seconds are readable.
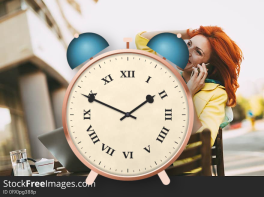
1:49
